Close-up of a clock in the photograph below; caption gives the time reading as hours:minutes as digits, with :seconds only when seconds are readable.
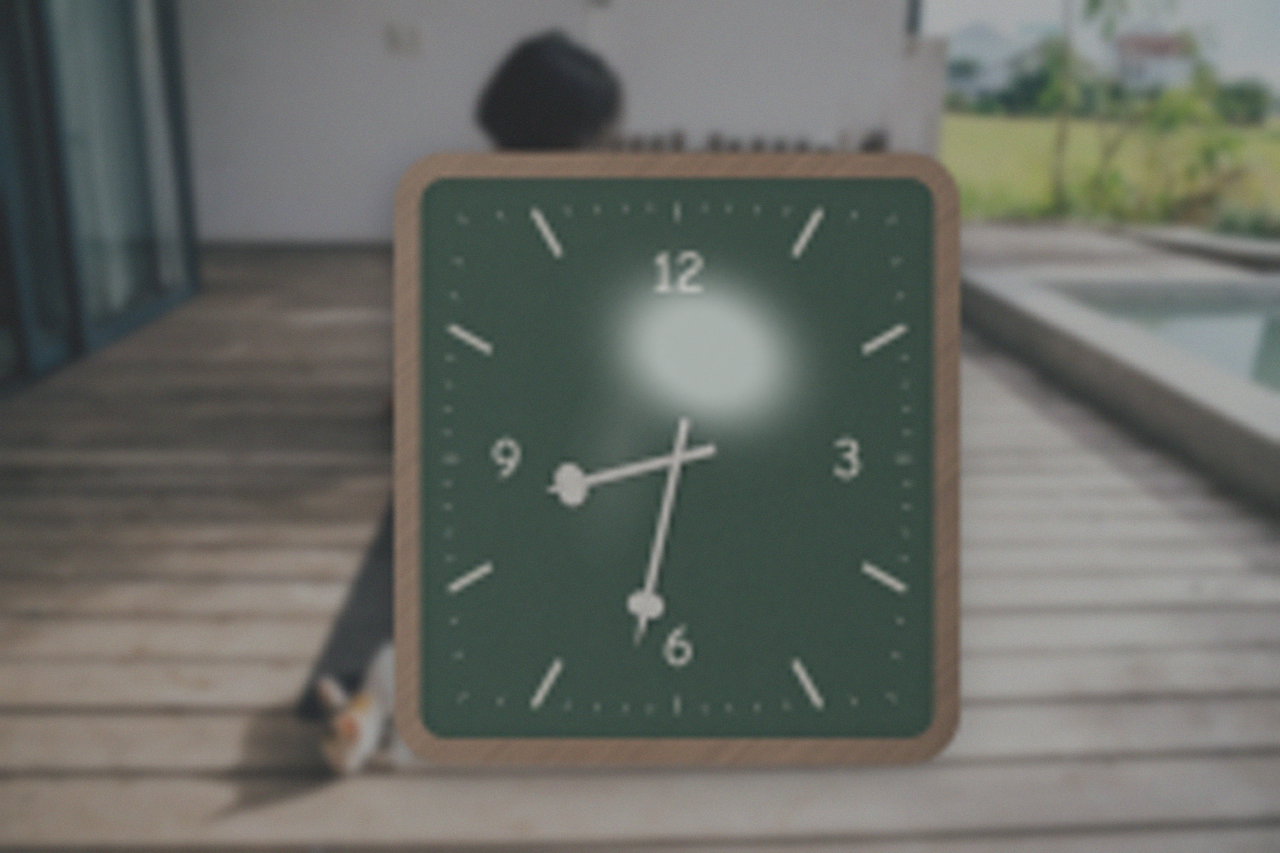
8:32
